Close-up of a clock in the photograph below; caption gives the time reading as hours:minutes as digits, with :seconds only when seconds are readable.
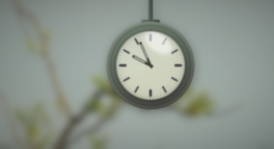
9:56
